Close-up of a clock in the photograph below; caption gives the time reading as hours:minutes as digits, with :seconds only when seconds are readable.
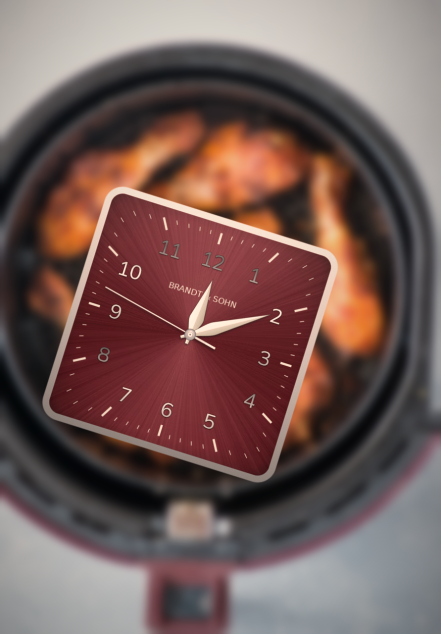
12:09:47
